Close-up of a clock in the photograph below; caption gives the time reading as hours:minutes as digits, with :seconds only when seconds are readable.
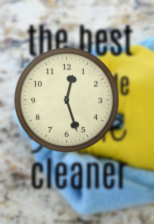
12:27
